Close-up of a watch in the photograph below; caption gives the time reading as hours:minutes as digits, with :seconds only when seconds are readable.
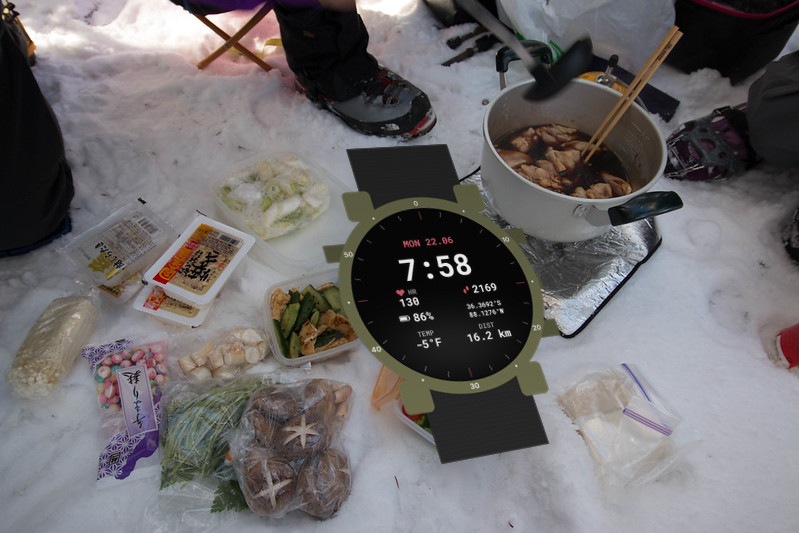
7:58
